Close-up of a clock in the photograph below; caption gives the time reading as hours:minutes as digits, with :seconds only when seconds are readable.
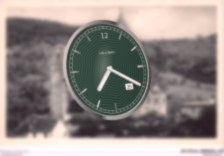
7:20
